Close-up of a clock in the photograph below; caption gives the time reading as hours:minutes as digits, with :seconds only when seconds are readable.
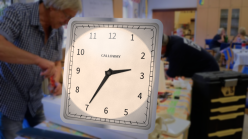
2:35
